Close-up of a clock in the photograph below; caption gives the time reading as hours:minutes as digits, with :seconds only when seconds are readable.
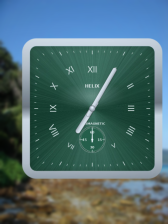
7:05
